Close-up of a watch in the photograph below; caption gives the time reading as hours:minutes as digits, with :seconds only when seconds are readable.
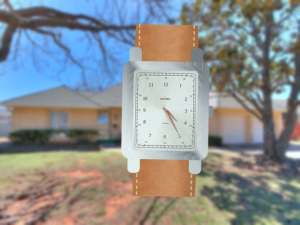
4:25
